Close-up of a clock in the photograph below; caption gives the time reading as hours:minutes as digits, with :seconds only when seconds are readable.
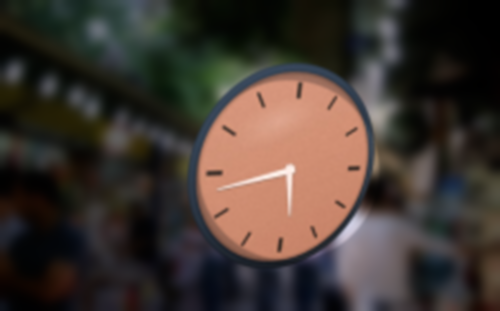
5:43
